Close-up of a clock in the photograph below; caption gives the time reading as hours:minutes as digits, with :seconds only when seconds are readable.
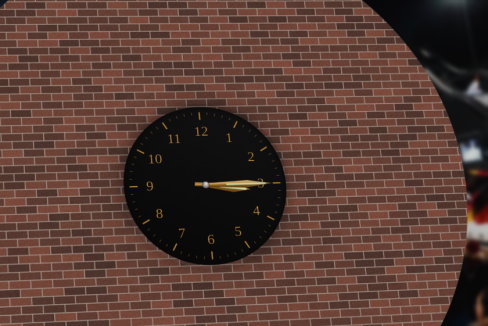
3:15
